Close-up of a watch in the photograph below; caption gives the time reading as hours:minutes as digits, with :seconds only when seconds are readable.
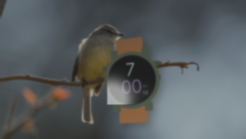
7:00
